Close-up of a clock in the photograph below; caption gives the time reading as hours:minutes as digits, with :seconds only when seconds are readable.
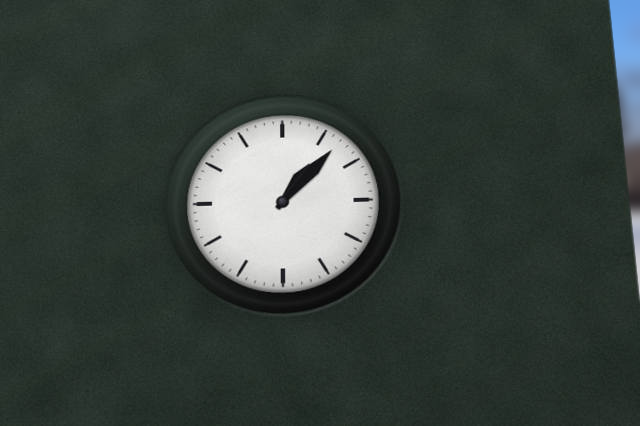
1:07
